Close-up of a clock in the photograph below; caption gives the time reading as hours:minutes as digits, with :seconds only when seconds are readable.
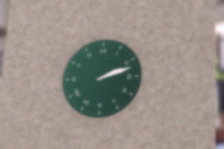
2:12
